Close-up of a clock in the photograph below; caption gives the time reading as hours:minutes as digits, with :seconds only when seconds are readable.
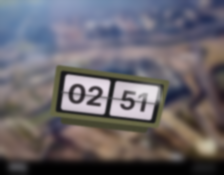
2:51
